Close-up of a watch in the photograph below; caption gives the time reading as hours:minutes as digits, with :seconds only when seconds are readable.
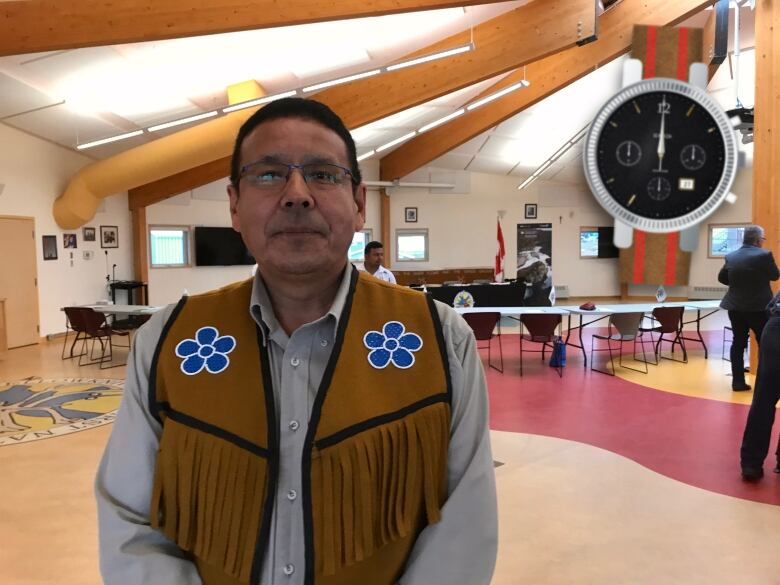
12:00
